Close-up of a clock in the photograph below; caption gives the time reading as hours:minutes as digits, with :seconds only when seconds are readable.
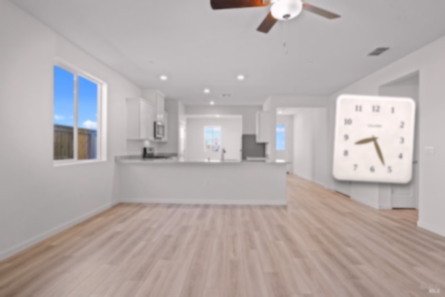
8:26
